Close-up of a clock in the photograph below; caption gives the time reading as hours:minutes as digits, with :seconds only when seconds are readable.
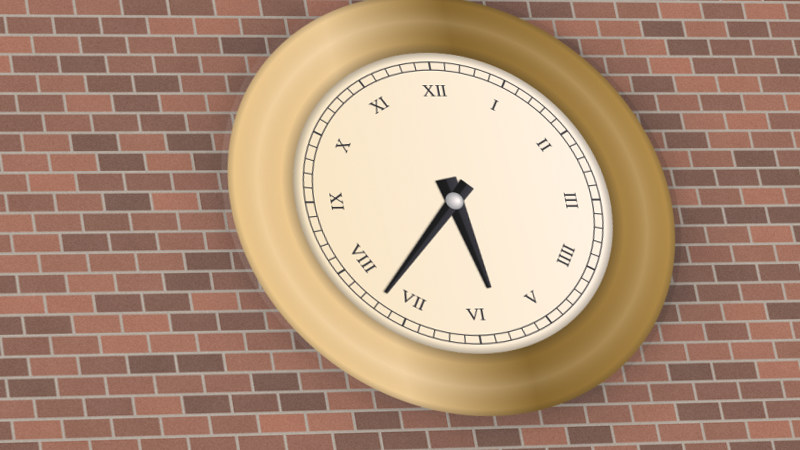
5:37
